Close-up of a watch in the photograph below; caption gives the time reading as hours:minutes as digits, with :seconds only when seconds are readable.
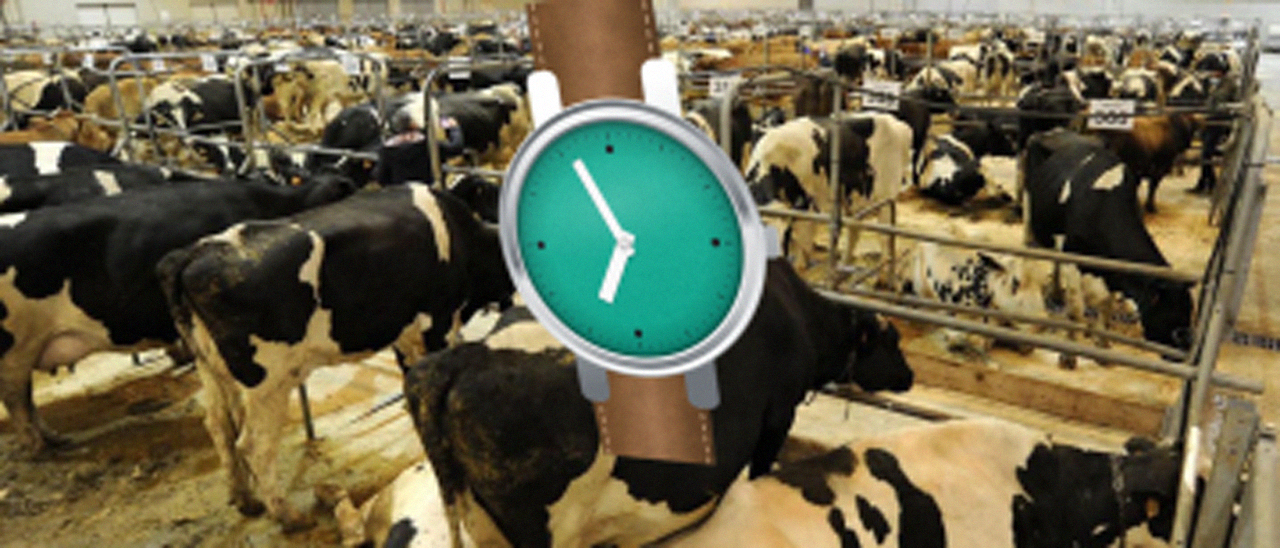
6:56
